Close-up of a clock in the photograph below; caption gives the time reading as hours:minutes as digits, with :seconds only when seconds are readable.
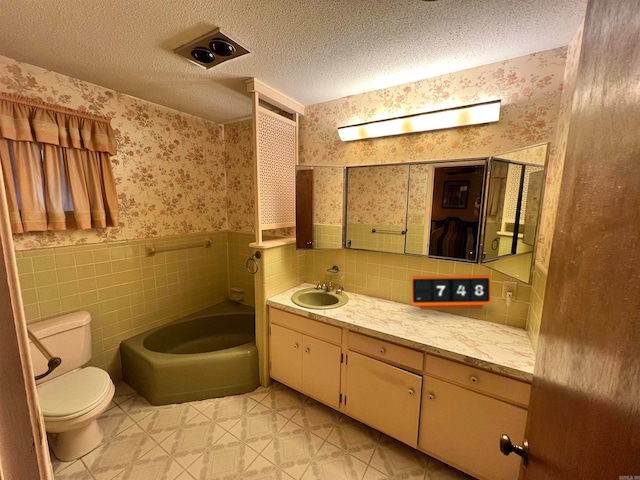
7:48
